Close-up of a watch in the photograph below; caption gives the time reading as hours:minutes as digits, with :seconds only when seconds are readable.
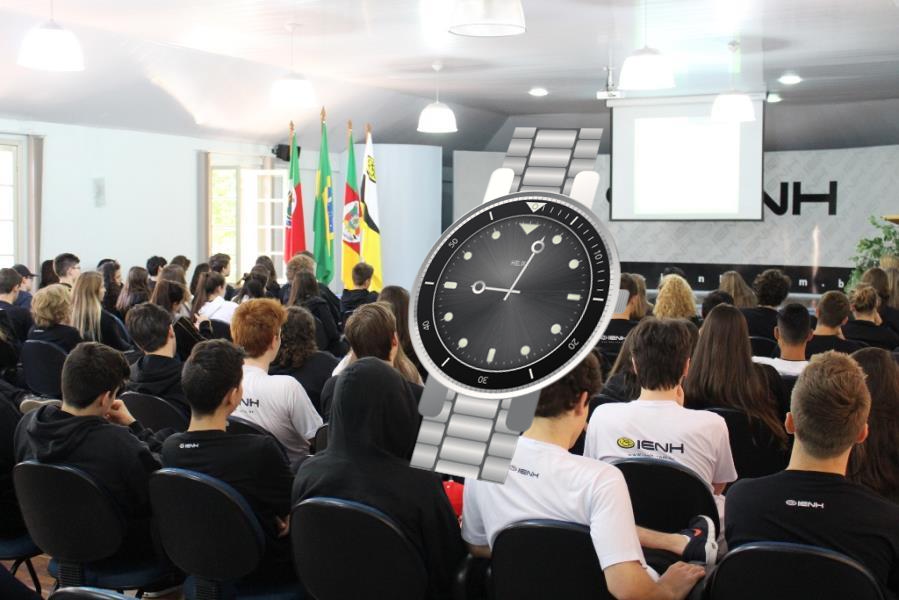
9:03
